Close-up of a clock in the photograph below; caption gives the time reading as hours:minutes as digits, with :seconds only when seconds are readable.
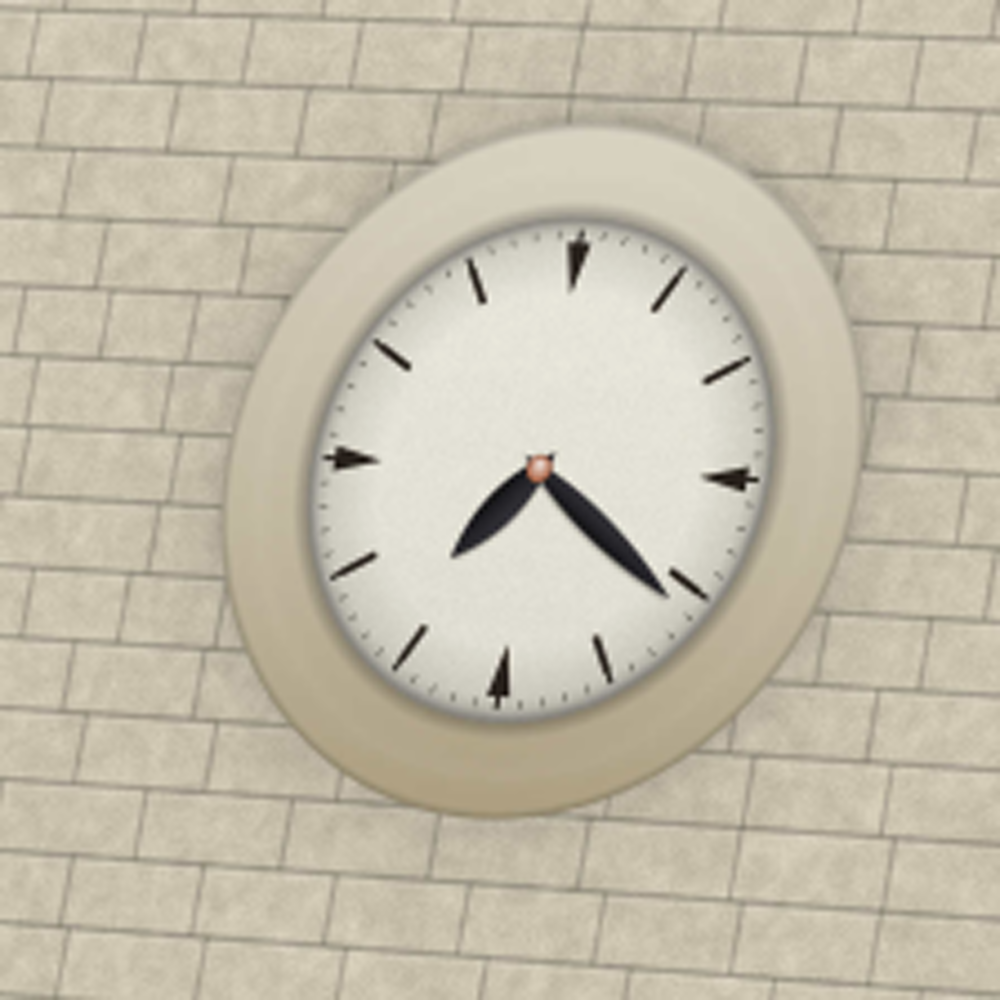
7:21
